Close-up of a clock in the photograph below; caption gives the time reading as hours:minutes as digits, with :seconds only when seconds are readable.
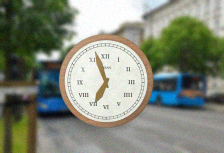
6:57
